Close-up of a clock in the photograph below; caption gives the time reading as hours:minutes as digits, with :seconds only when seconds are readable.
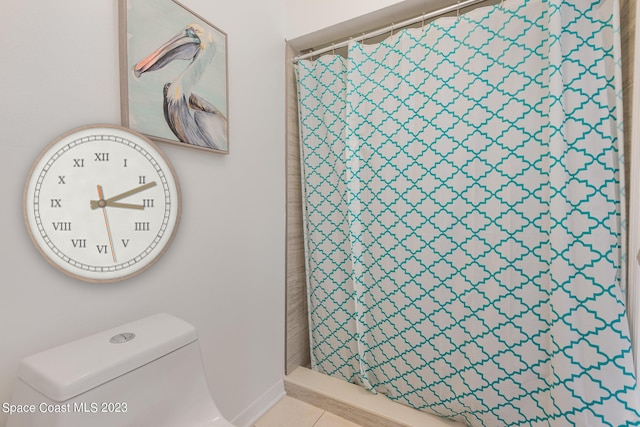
3:11:28
